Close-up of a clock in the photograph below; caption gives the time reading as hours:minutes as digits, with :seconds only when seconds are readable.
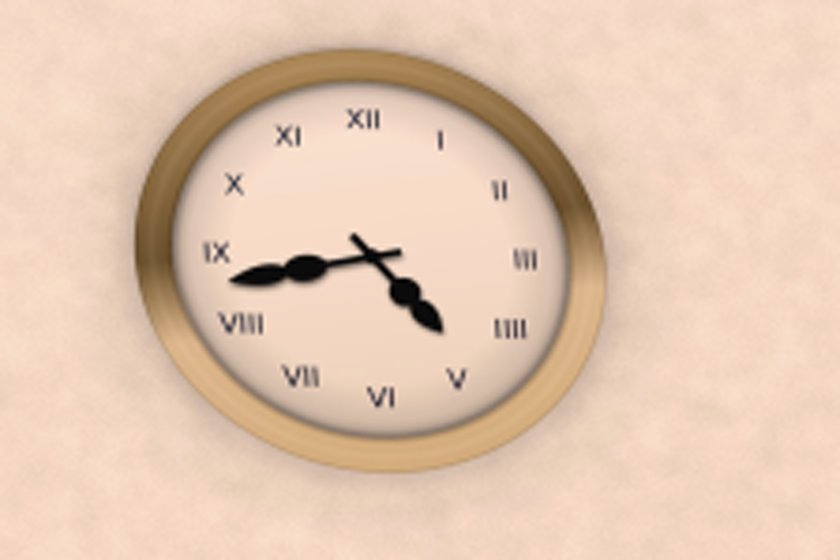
4:43
